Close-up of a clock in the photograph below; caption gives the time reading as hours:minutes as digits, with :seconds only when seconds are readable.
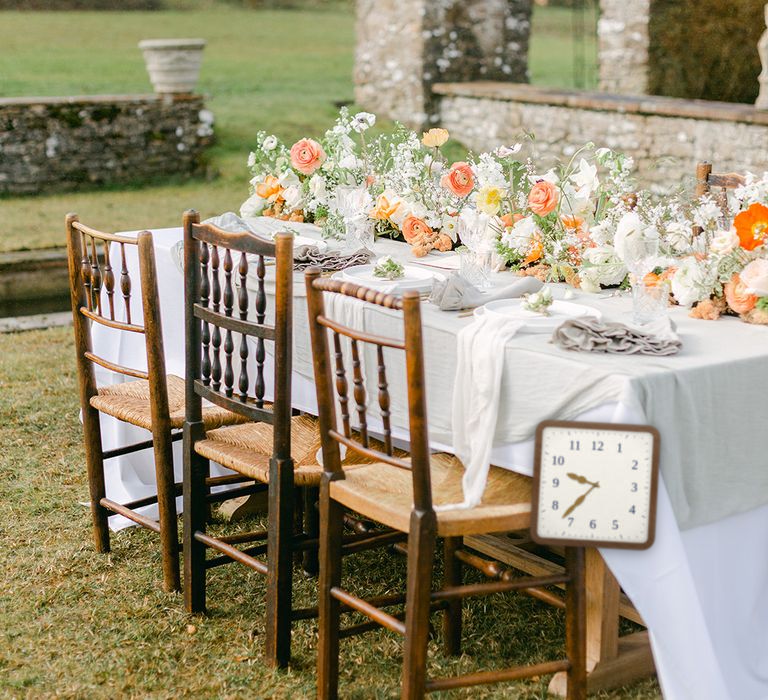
9:37
